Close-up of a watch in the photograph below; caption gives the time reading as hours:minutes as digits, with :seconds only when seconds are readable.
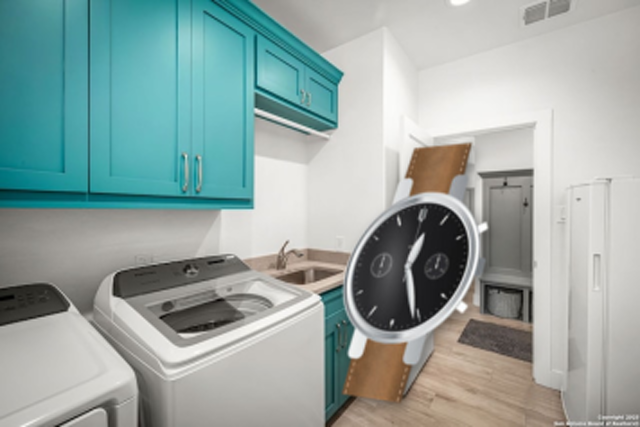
12:26
